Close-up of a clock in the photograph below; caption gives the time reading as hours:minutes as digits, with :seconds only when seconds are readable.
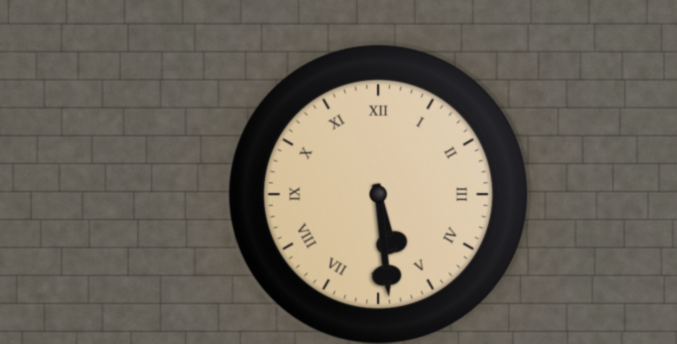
5:29
